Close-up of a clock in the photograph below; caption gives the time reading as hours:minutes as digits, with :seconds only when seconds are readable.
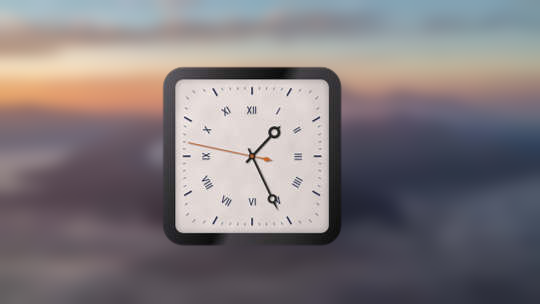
1:25:47
